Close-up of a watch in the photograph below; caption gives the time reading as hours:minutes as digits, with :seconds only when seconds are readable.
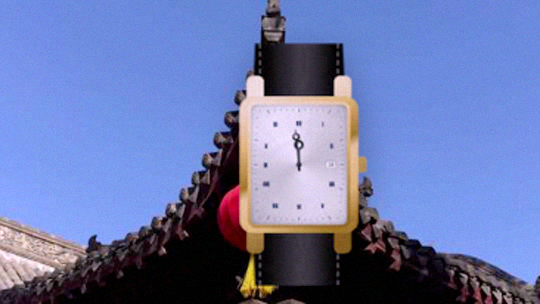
11:59
